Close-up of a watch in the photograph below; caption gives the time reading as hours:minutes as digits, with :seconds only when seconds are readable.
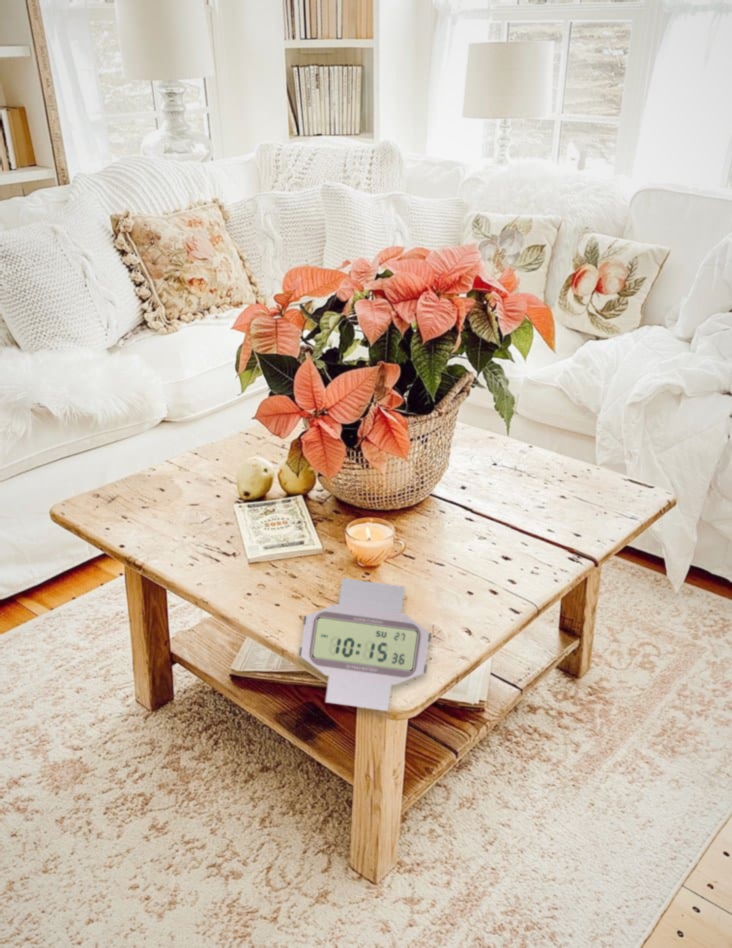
10:15:36
